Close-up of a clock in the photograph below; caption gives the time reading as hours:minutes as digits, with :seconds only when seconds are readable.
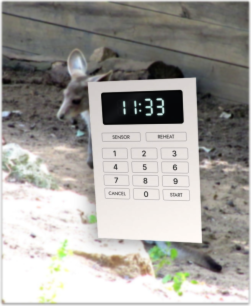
11:33
